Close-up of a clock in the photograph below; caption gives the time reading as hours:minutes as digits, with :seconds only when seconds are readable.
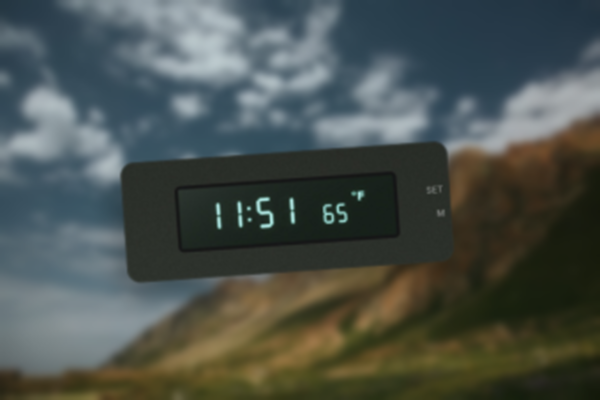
11:51
